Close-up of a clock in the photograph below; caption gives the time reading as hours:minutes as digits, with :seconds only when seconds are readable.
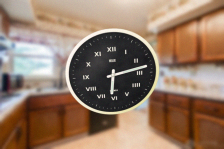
6:13
